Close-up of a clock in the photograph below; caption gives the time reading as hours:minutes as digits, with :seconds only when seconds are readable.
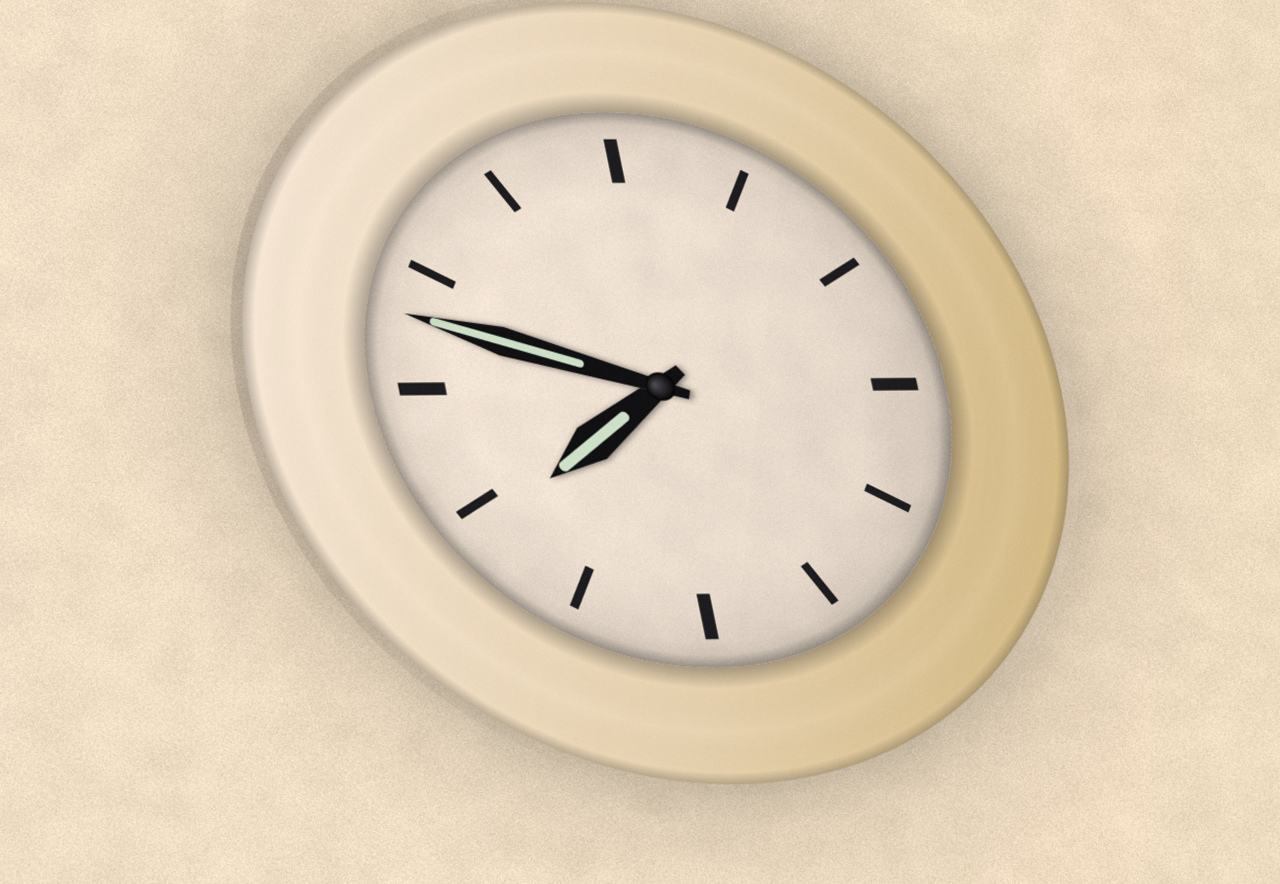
7:48
